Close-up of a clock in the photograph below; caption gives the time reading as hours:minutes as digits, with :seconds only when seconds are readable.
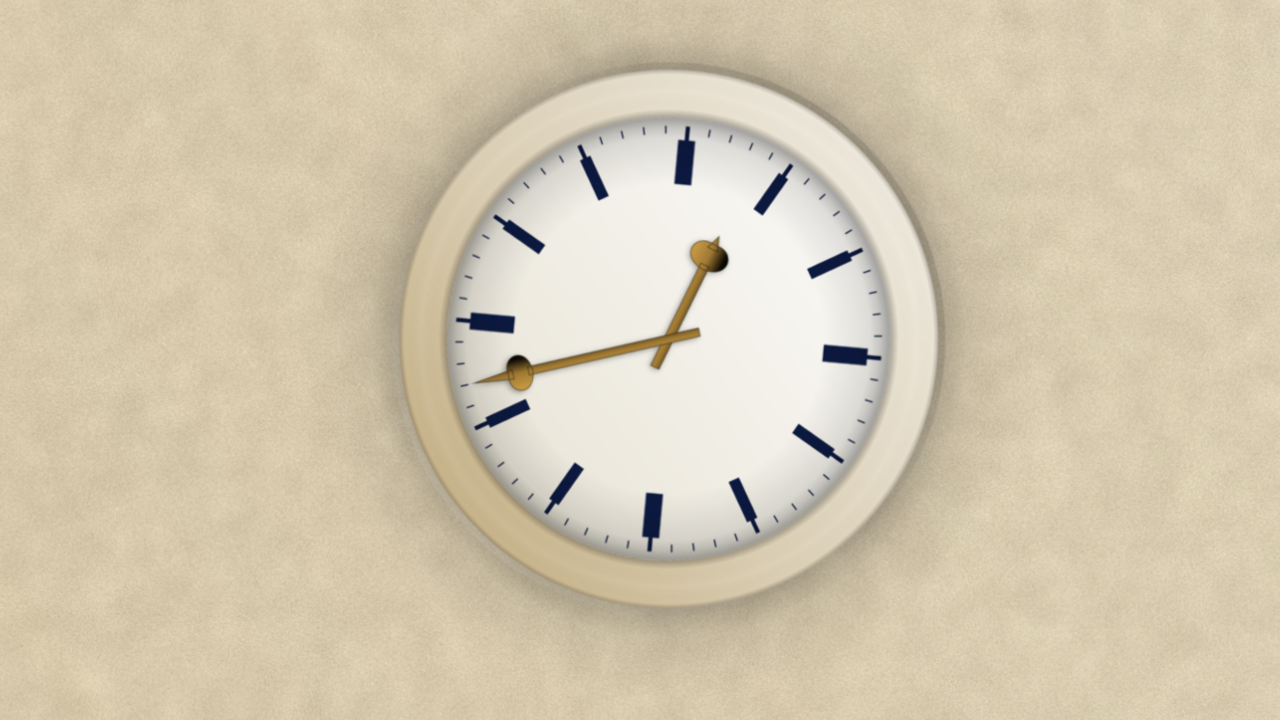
12:42
